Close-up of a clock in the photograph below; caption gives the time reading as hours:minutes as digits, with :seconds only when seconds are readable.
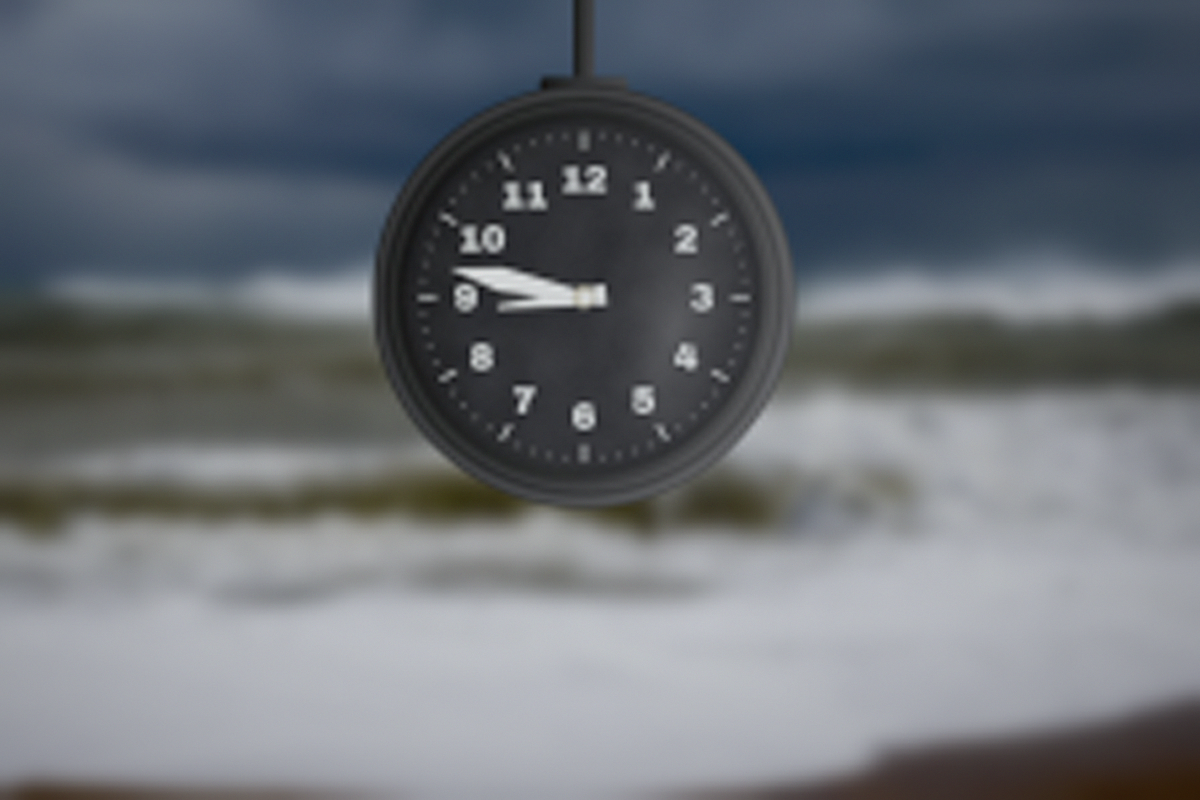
8:47
